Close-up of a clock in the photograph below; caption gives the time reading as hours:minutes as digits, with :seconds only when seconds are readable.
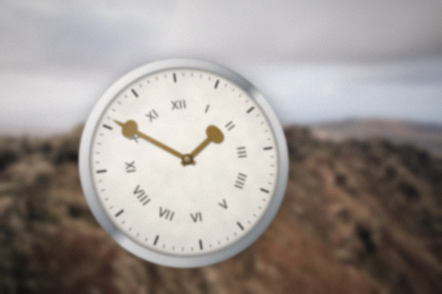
1:51
